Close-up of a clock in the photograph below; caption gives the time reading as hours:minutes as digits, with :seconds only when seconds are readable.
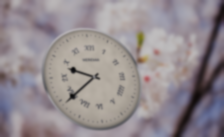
9:39
